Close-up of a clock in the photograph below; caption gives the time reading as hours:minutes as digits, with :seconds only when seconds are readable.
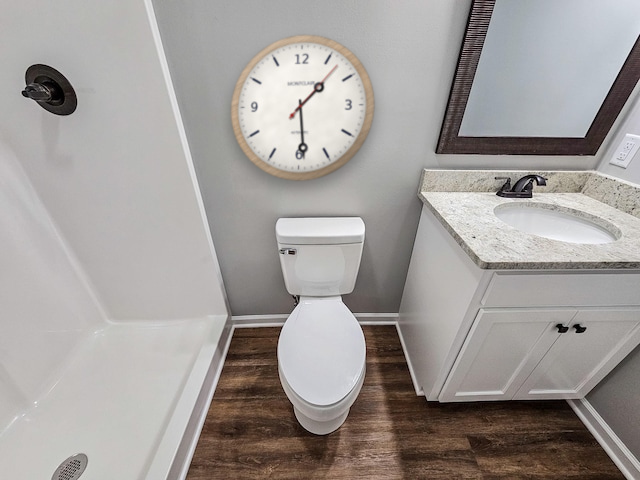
1:29:07
